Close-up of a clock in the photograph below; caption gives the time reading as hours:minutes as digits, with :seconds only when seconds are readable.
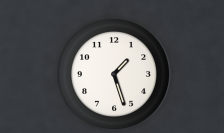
1:27
